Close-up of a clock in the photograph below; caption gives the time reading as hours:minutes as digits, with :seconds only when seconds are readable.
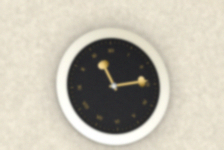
11:14
